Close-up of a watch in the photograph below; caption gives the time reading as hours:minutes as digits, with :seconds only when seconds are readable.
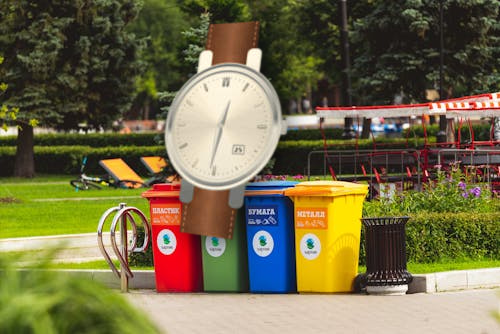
12:31
